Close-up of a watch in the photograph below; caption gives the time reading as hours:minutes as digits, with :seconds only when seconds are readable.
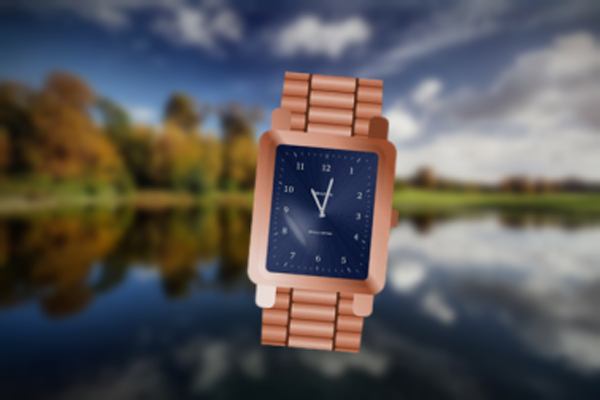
11:02
